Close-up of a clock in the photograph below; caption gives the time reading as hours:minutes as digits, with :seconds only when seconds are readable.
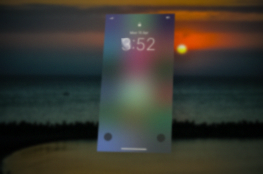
3:52
